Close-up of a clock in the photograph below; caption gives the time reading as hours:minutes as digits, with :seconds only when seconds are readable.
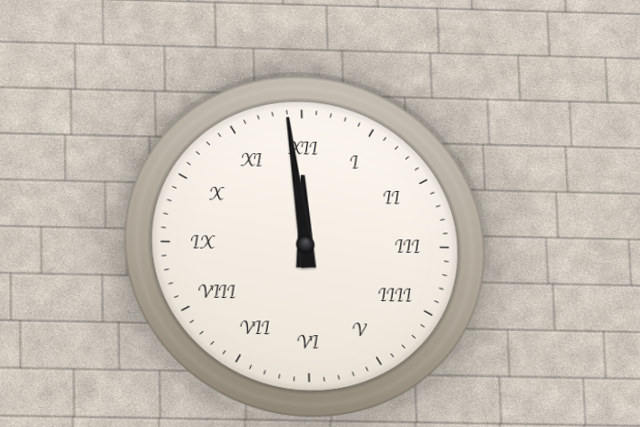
11:59
